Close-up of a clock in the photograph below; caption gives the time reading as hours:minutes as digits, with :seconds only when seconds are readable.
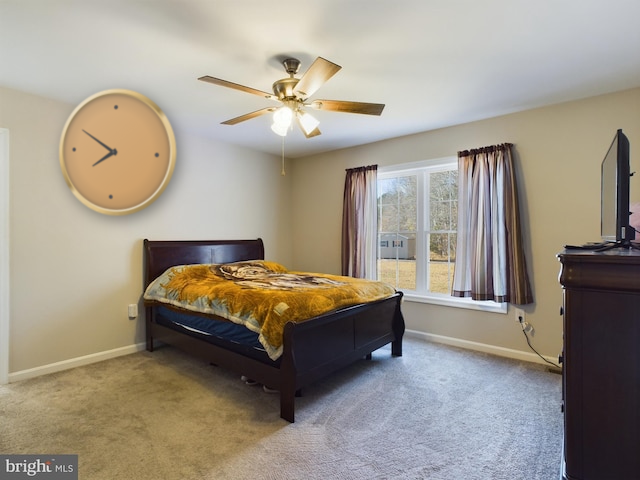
7:50
